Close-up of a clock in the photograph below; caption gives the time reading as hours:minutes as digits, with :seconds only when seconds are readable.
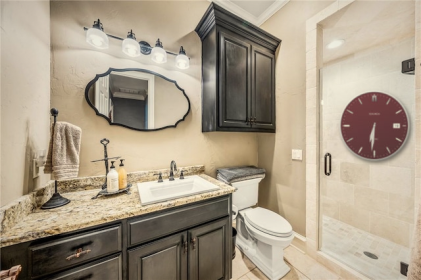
6:31
